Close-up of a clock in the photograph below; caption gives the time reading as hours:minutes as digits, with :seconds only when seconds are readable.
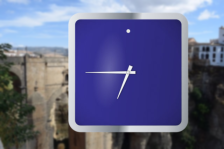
6:45
